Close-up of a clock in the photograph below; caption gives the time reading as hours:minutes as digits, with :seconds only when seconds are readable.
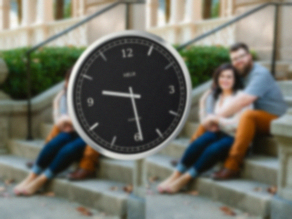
9:29
